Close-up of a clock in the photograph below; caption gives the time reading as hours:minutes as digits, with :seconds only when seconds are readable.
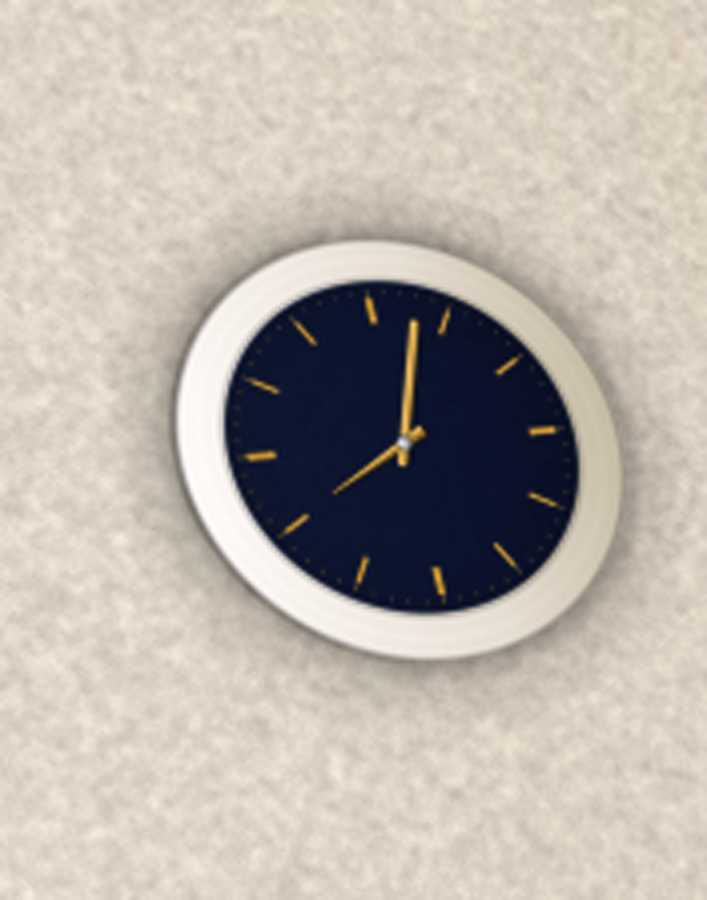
8:03
